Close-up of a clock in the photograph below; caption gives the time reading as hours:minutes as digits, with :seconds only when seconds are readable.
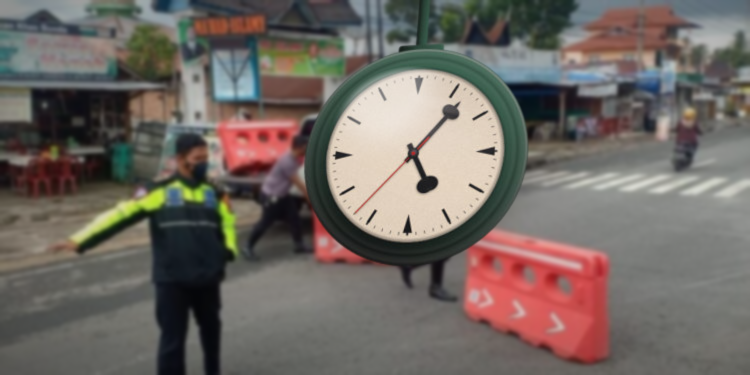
5:06:37
